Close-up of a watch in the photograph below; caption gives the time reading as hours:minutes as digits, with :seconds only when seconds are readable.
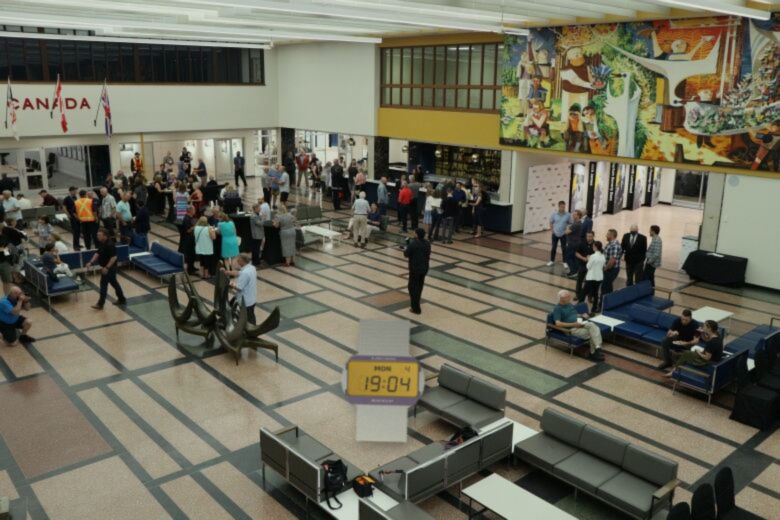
19:04
